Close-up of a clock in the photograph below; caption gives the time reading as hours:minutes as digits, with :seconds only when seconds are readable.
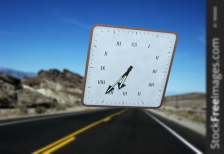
6:36
